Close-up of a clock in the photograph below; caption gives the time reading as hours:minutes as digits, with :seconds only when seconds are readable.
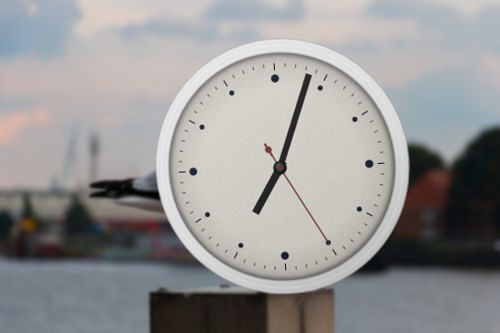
7:03:25
